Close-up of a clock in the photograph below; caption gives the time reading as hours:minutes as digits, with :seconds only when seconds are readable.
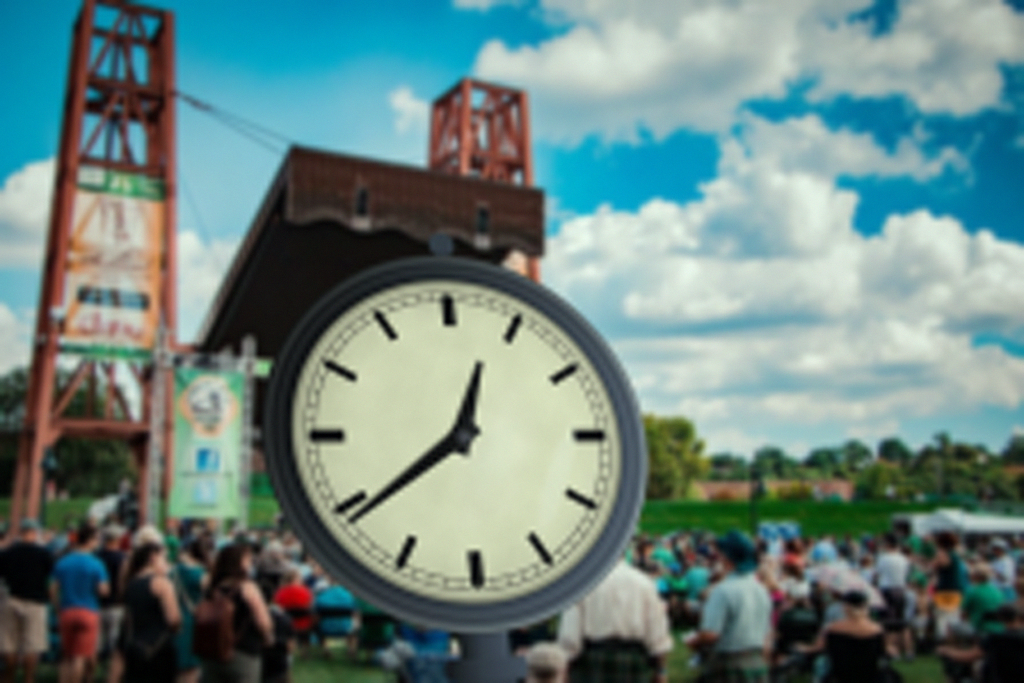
12:39
